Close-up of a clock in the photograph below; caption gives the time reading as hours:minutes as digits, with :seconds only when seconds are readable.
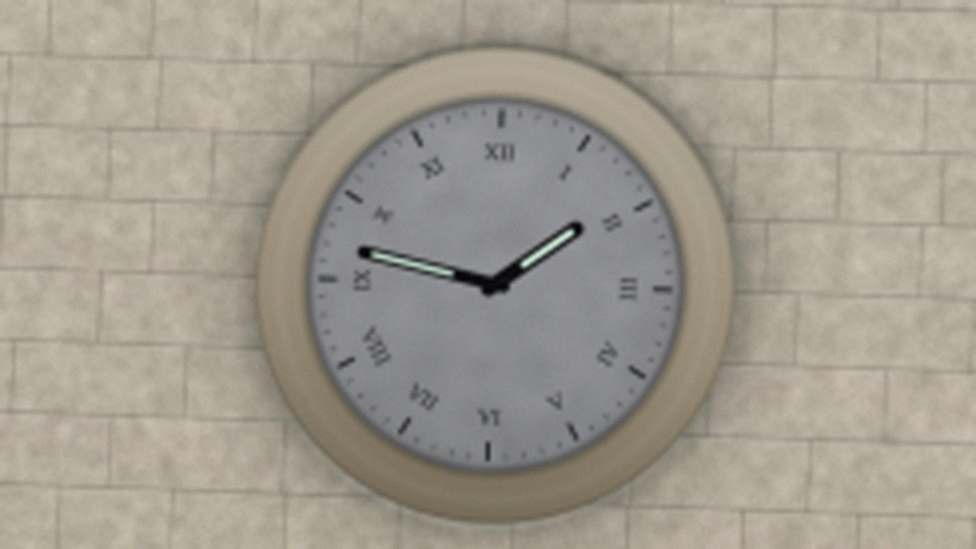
1:47
